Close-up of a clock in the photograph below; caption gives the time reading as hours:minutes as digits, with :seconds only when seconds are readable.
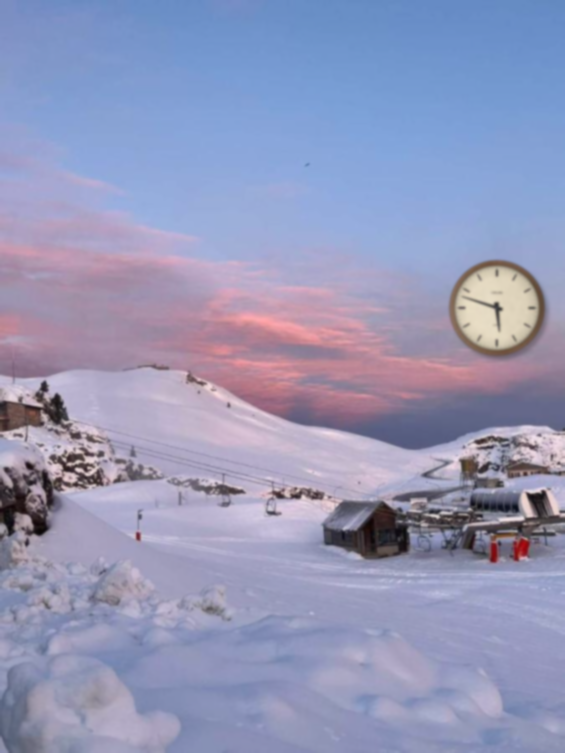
5:48
